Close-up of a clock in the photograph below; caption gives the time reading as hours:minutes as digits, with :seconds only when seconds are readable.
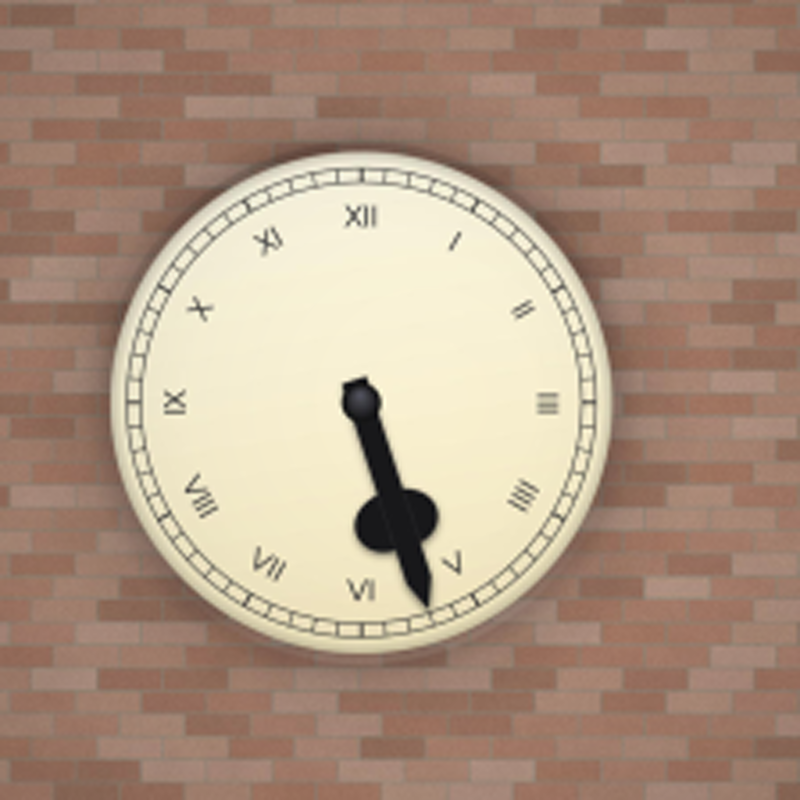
5:27
